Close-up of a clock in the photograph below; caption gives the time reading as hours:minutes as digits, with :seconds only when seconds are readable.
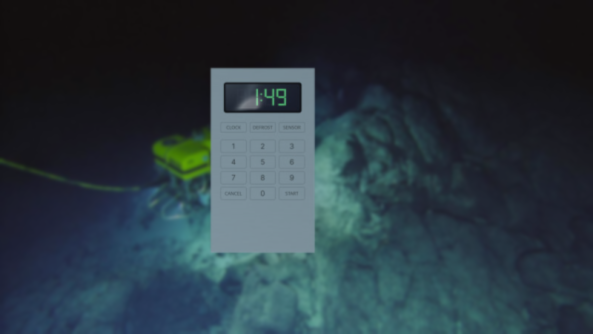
1:49
